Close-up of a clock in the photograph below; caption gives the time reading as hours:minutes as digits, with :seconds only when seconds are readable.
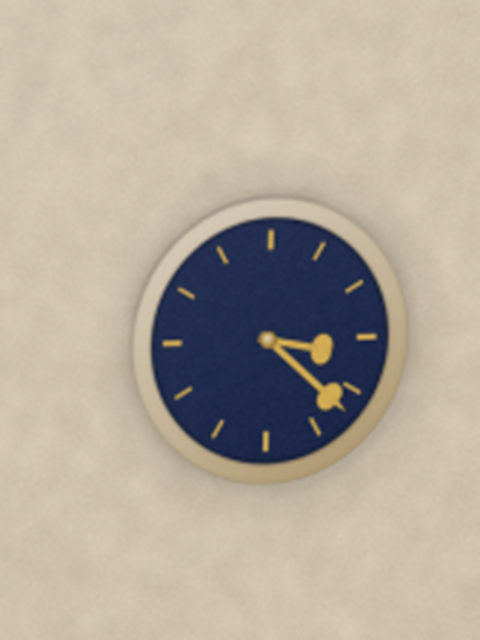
3:22
